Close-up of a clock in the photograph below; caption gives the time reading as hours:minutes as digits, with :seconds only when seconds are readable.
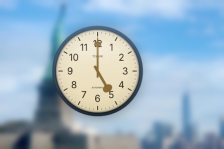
5:00
